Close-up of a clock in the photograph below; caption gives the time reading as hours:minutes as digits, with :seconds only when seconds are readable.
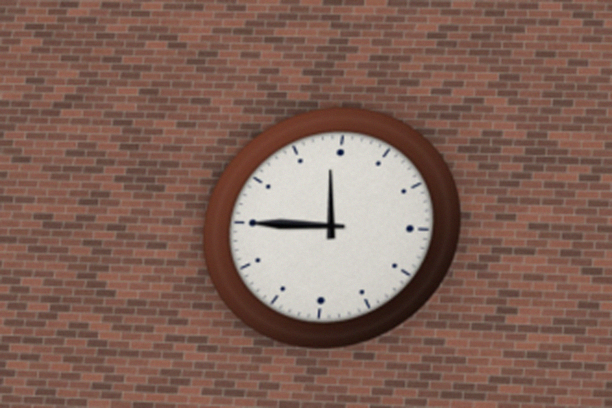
11:45
